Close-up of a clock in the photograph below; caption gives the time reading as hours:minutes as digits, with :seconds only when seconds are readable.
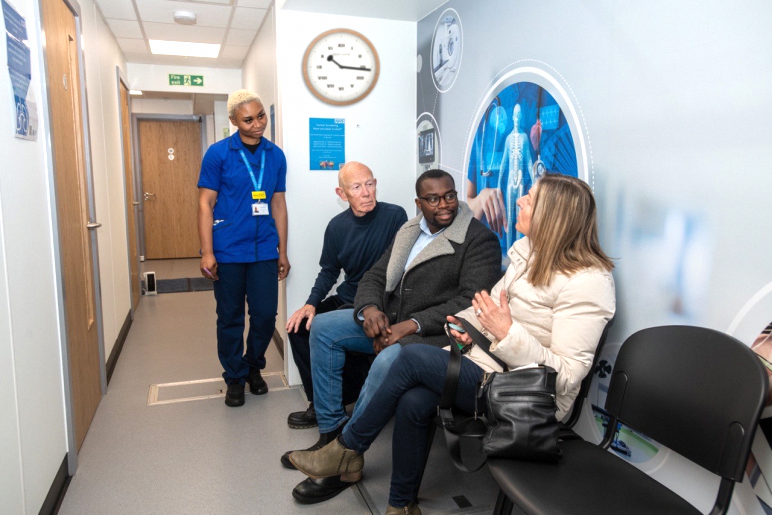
10:16
